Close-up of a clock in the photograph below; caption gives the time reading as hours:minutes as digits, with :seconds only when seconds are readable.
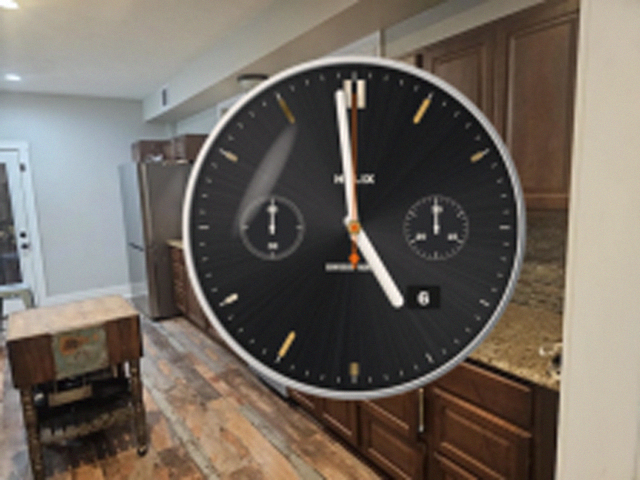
4:59
